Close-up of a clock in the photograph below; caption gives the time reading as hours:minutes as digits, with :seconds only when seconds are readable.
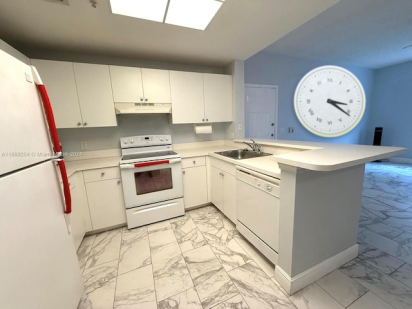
3:21
